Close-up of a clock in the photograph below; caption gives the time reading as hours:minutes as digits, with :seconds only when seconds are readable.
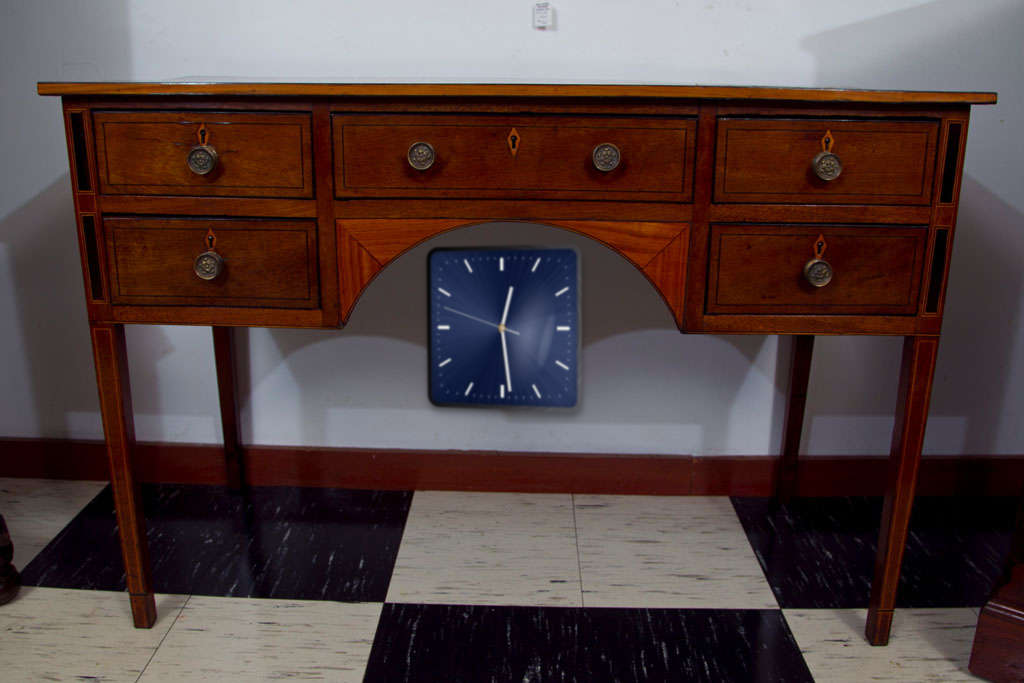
12:28:48
